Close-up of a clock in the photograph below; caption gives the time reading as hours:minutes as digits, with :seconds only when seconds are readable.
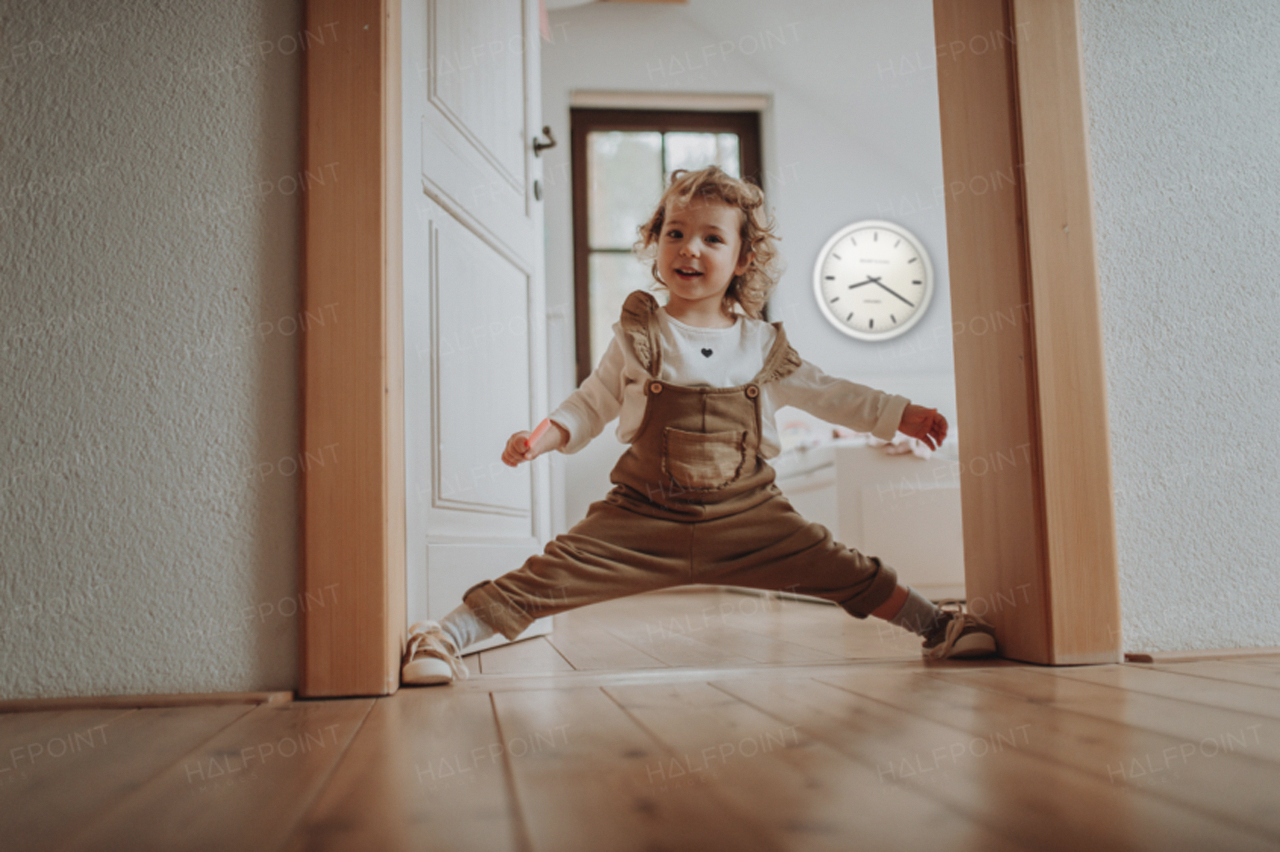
8:20
